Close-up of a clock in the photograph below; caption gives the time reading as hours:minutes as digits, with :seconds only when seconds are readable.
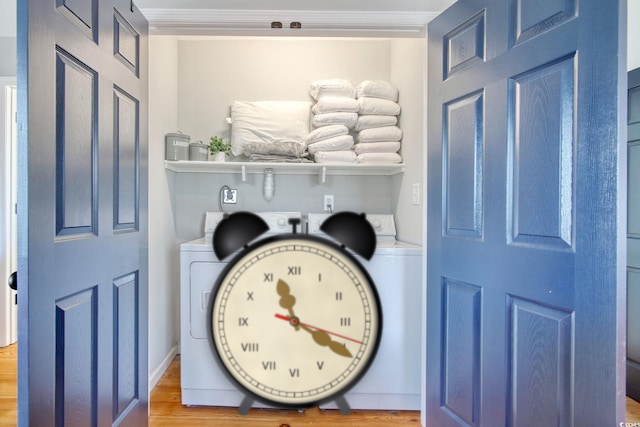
11:20:18
